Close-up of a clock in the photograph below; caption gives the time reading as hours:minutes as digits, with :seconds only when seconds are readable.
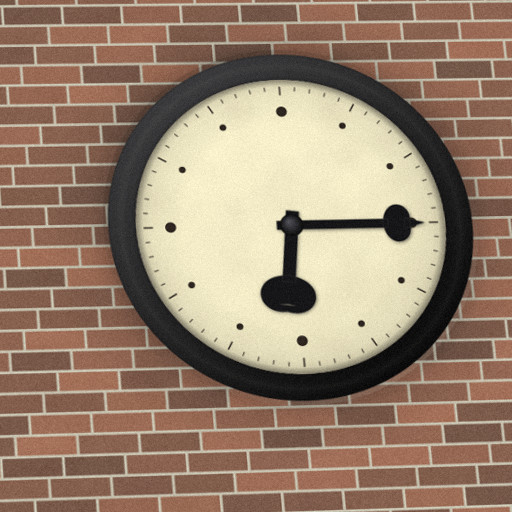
6:15
